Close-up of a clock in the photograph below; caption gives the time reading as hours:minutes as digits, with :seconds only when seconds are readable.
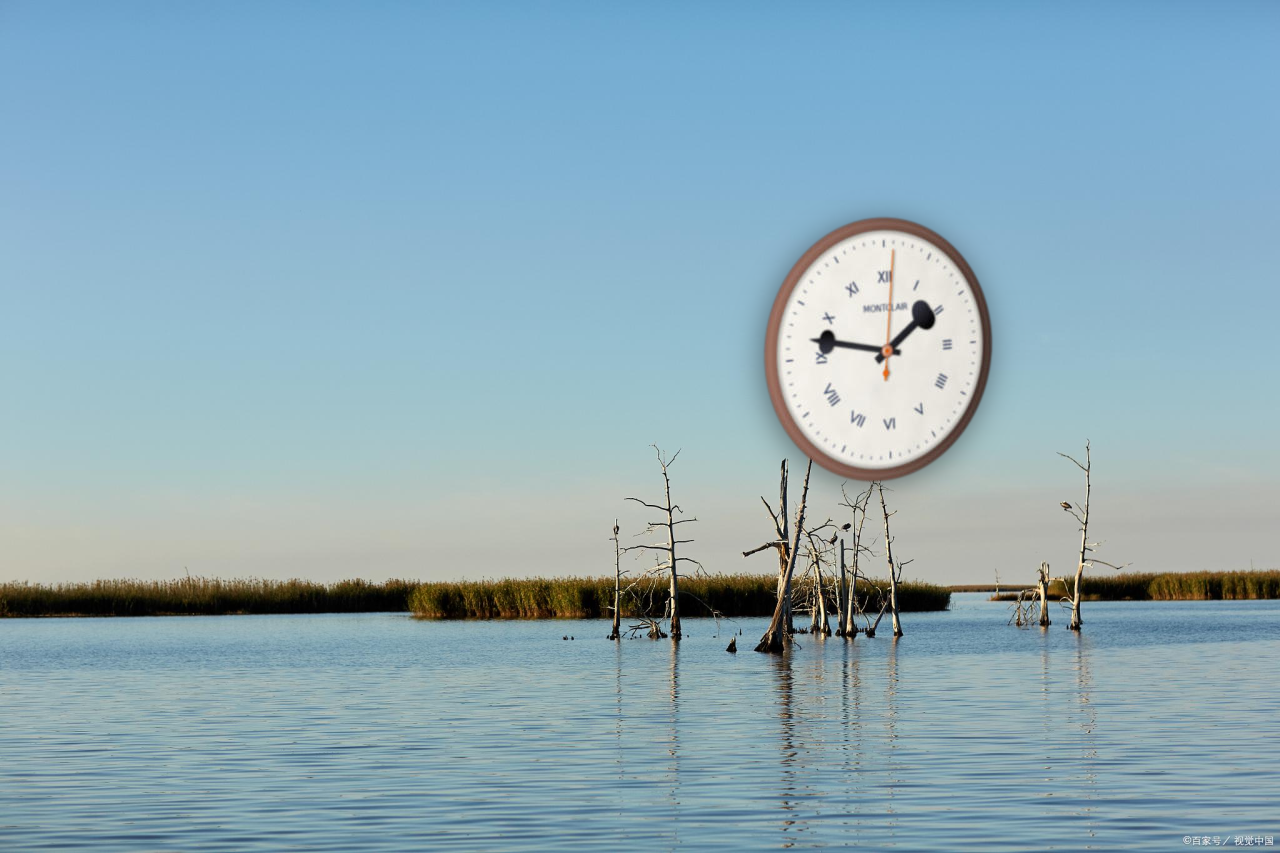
1:47:01
